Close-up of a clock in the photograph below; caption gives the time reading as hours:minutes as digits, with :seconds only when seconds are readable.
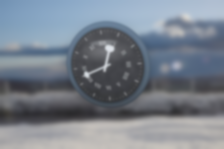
12:42
